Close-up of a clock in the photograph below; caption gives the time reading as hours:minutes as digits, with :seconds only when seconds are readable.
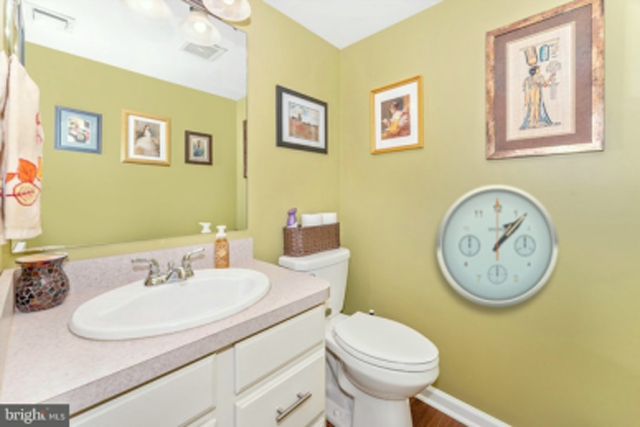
1:07
